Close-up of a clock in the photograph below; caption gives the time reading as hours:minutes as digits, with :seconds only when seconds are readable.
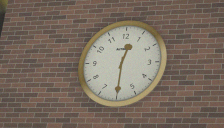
12:30
